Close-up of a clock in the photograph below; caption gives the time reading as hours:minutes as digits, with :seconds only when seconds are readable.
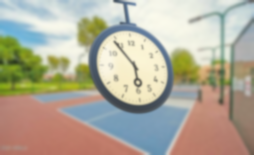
5:54
